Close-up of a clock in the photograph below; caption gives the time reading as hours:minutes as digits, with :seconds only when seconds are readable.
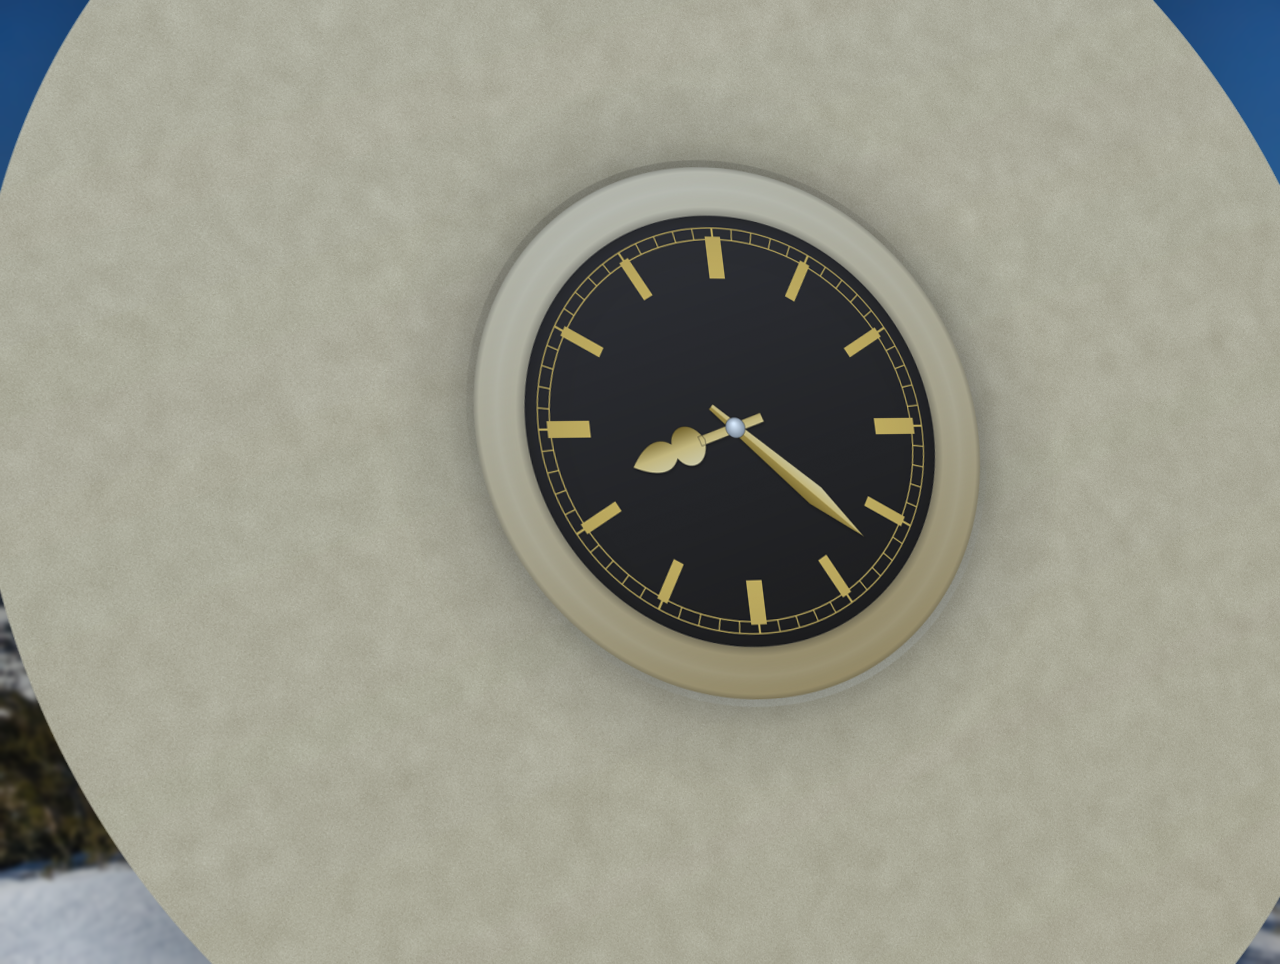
8:22
